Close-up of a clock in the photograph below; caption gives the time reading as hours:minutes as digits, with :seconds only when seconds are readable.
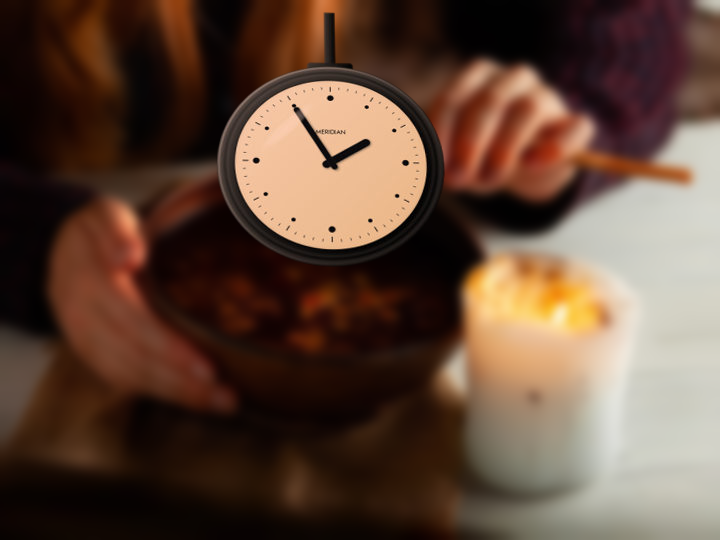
1:55
